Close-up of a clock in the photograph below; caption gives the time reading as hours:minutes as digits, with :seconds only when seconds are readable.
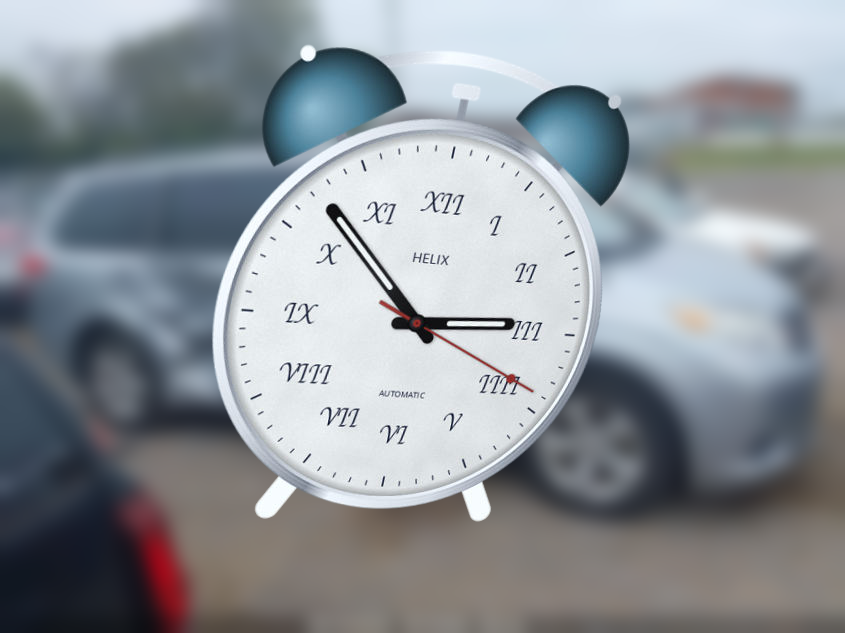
2:52:19
